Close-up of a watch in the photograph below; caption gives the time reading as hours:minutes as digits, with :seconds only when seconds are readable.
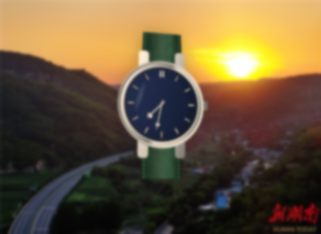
7:32
